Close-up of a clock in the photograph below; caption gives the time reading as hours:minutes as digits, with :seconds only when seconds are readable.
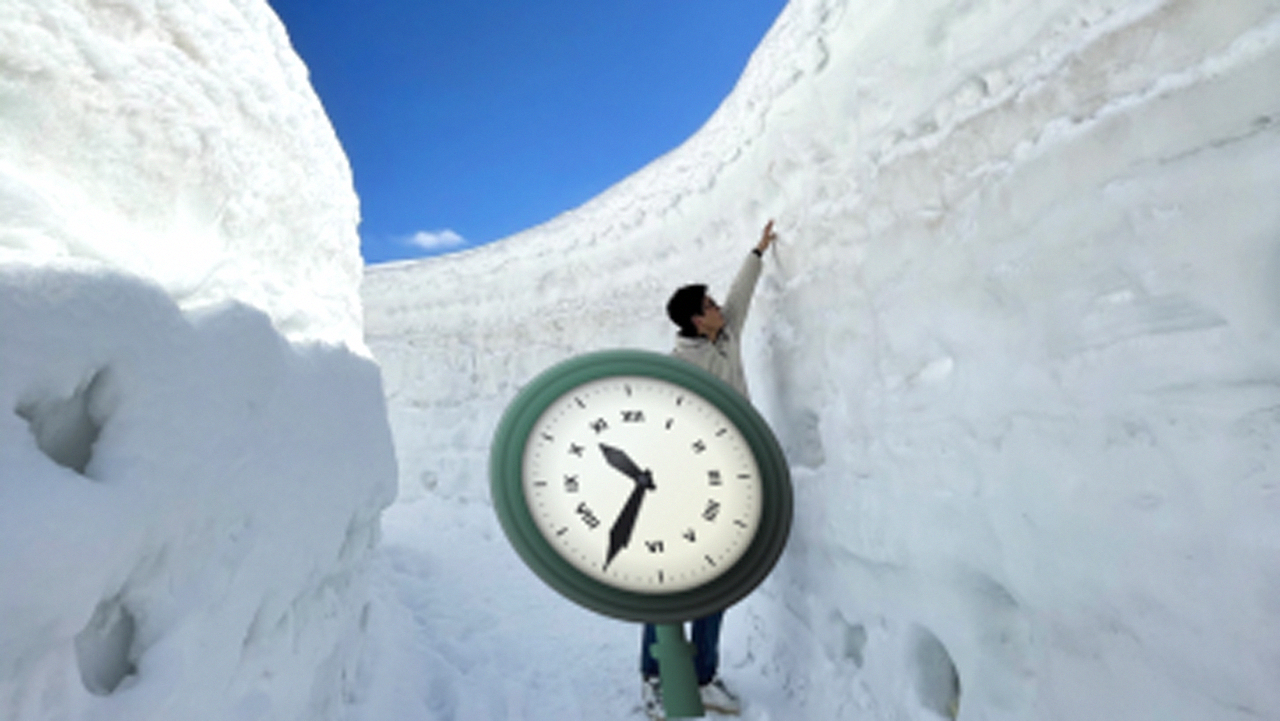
10:35
